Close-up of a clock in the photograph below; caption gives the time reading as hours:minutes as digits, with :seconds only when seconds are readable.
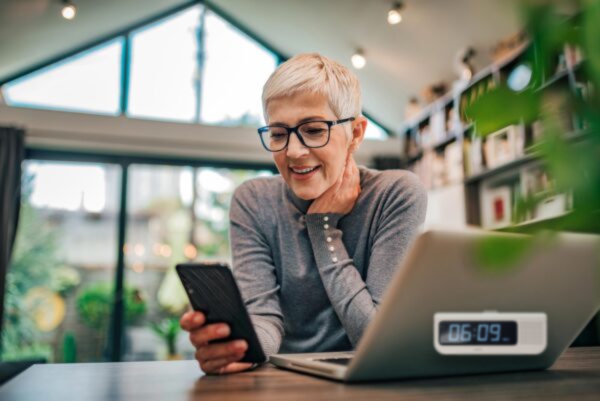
6:09
